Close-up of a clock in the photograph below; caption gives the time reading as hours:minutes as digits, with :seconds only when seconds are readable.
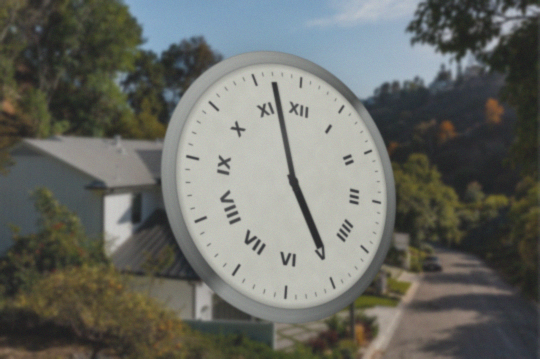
4:57
